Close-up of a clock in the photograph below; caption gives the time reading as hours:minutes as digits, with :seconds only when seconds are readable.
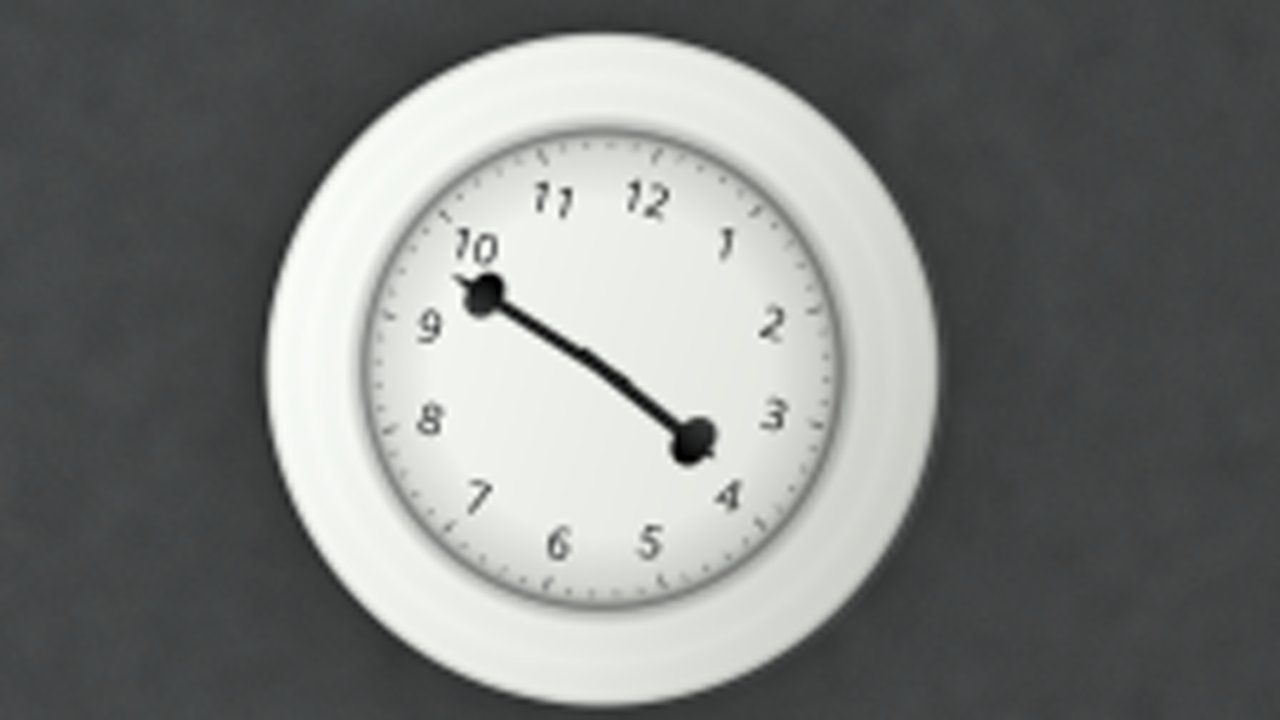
3:48
